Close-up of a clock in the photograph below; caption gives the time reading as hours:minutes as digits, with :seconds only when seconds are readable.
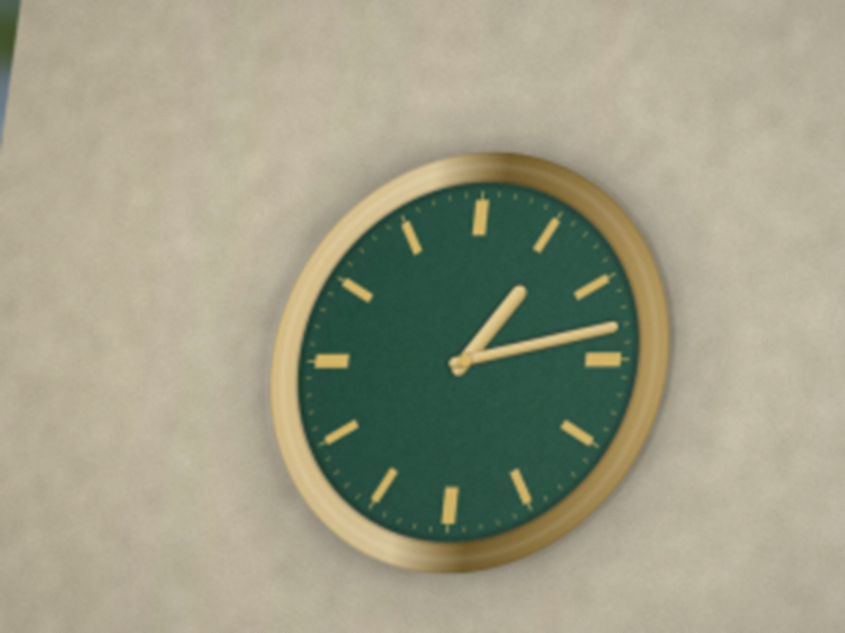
1:13
